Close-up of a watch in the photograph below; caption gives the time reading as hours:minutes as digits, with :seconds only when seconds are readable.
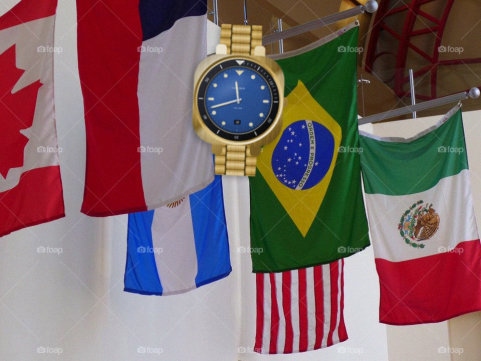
11:42
